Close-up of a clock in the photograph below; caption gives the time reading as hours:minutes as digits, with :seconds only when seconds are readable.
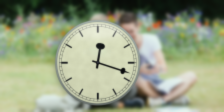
12:18
